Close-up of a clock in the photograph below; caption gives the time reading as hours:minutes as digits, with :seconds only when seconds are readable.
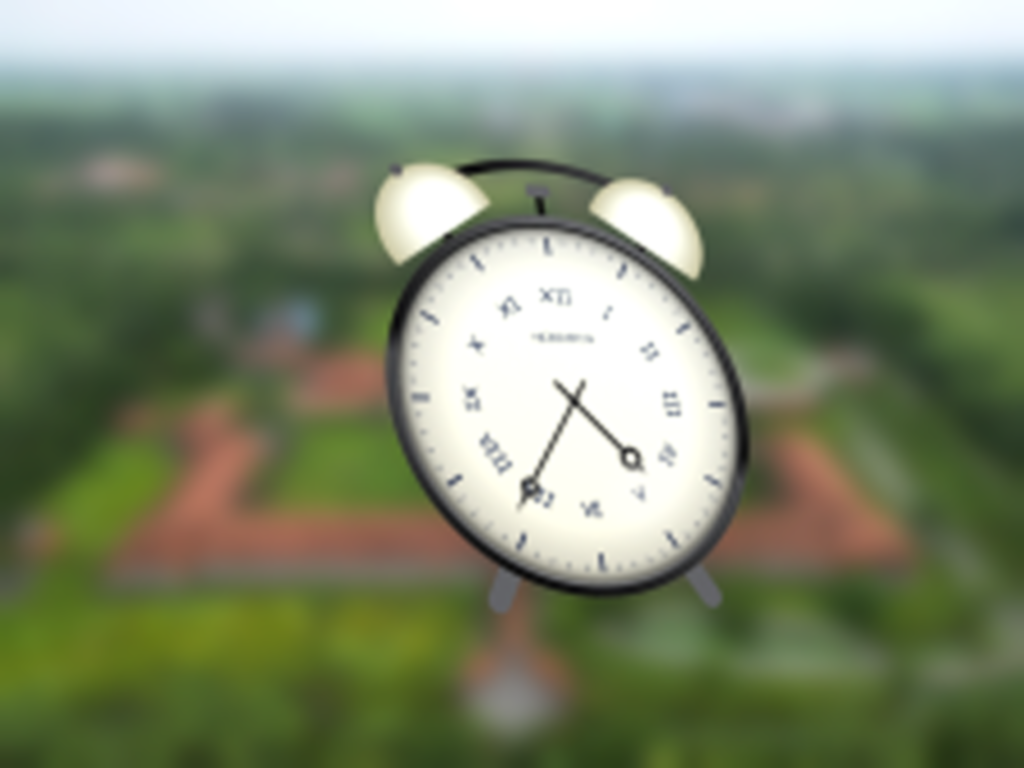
4:36
